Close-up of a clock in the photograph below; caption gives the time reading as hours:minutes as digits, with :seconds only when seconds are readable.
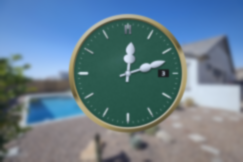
12:12
